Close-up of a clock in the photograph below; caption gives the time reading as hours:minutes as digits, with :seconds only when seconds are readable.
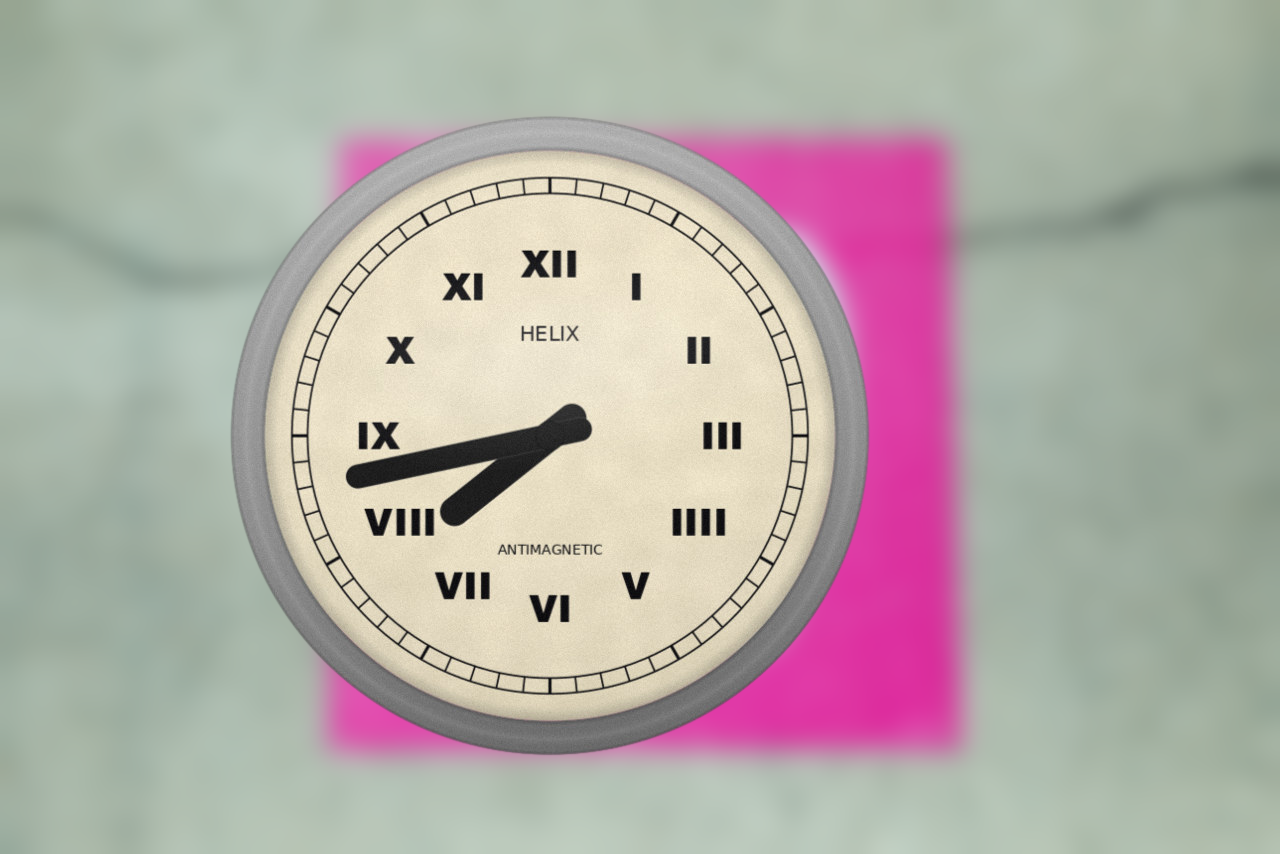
7:43
